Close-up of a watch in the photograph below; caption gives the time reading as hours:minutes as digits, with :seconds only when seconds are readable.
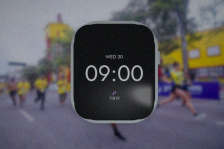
9:00
